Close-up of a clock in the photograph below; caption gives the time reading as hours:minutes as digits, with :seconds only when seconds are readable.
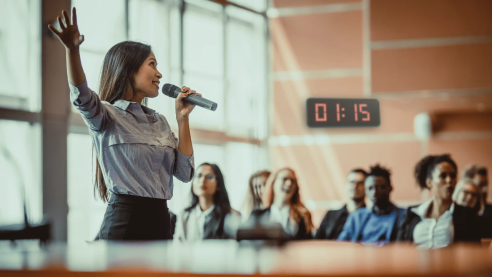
1:15
